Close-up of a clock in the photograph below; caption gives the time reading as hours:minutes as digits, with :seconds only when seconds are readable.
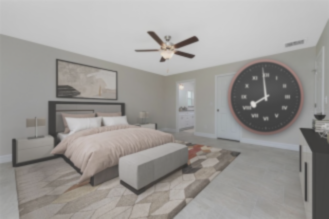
7:59
